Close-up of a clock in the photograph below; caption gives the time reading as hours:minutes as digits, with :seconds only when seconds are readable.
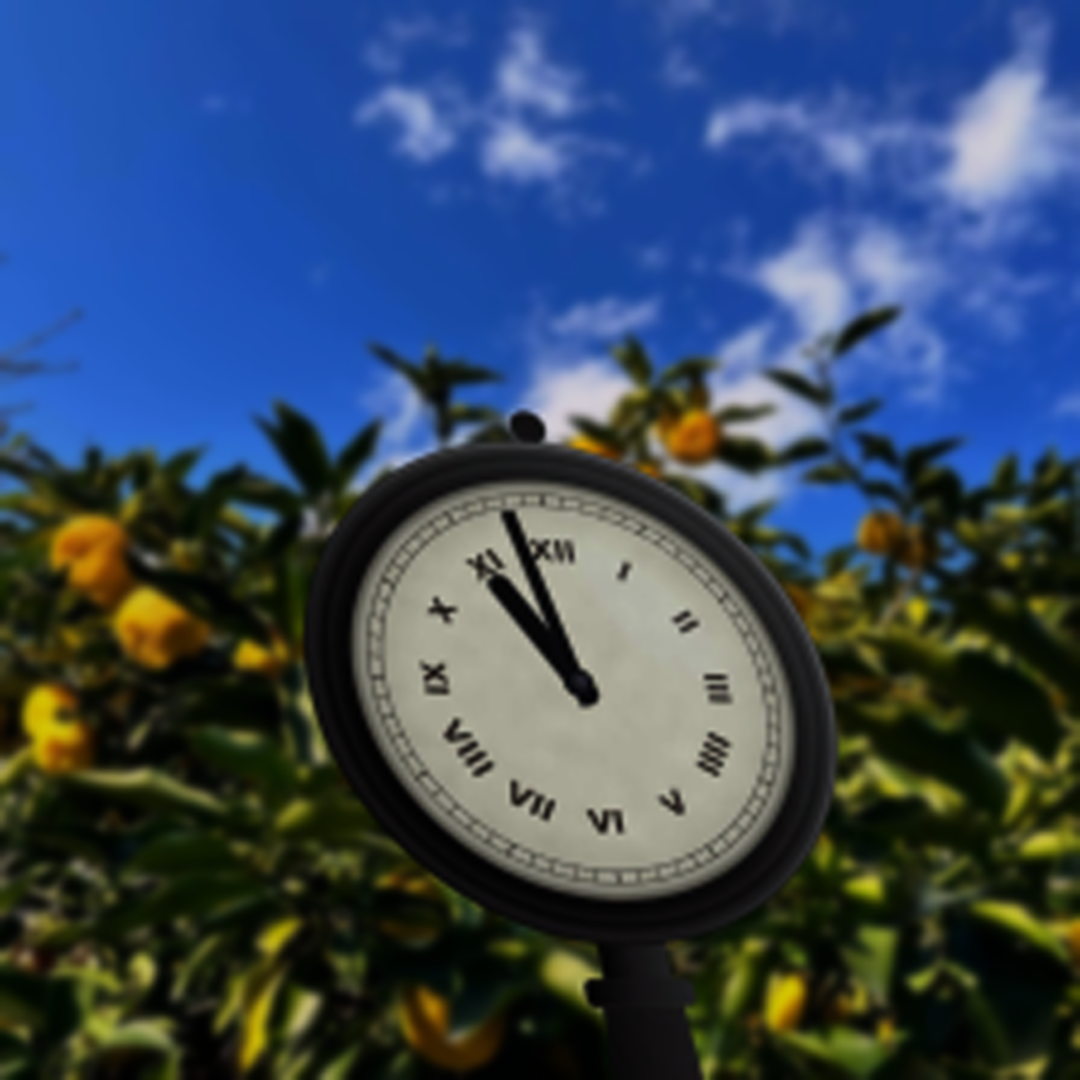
10:58
